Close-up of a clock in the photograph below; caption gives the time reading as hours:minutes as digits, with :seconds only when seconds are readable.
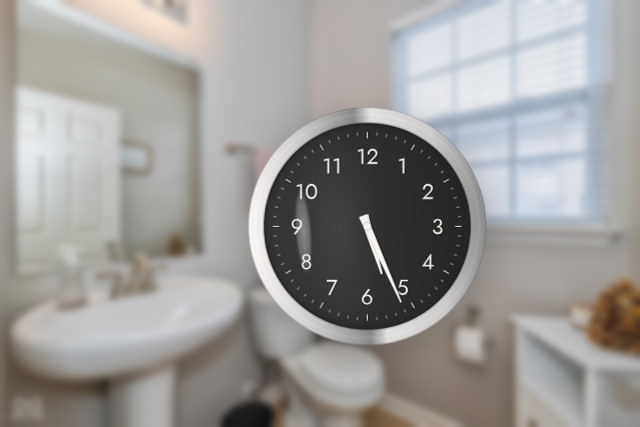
5:26
